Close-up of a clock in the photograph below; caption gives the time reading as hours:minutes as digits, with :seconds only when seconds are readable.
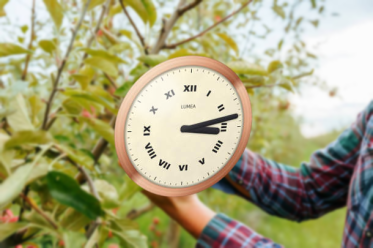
3:13
